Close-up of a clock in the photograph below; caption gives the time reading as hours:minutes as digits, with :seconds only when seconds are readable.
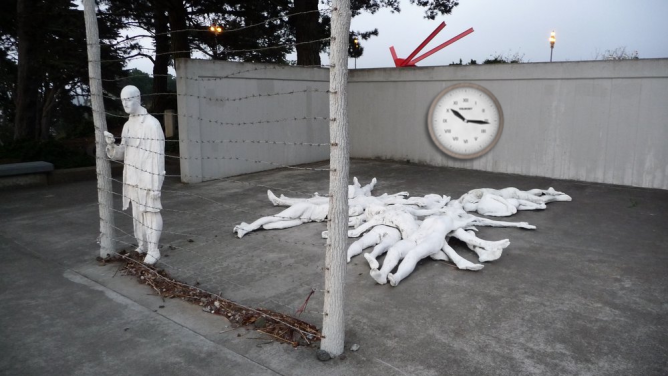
10:16
